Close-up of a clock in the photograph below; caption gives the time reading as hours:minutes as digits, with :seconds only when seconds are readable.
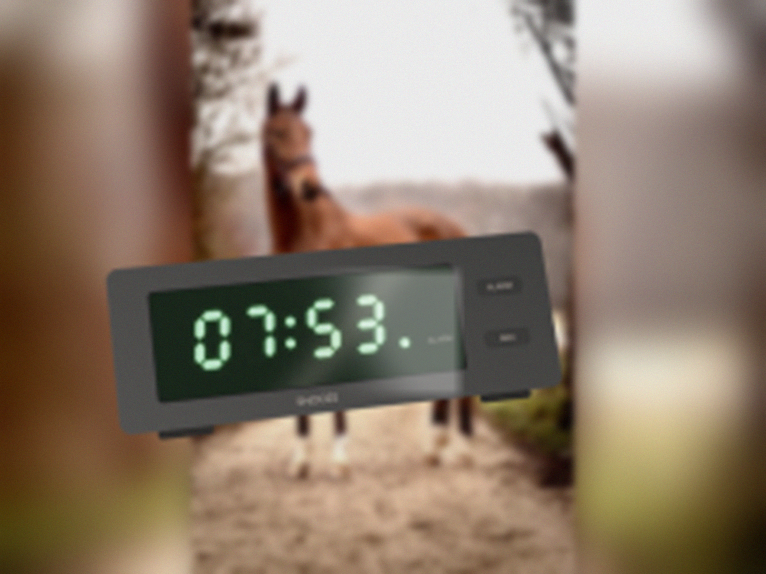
7:53
